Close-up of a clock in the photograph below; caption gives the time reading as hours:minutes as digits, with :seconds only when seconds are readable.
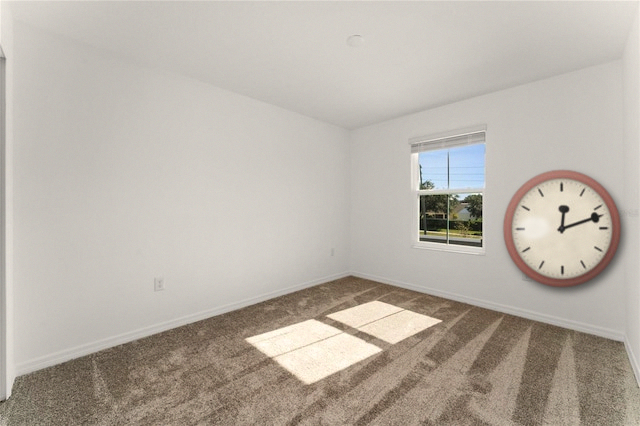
12:12
